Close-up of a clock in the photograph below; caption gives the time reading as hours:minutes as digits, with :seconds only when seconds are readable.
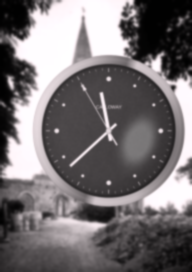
11:37:55
